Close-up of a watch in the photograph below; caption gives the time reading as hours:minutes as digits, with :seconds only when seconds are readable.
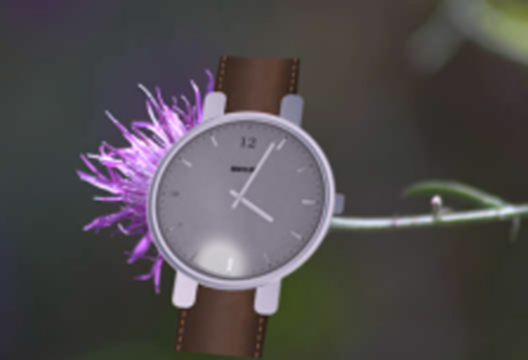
4:04
